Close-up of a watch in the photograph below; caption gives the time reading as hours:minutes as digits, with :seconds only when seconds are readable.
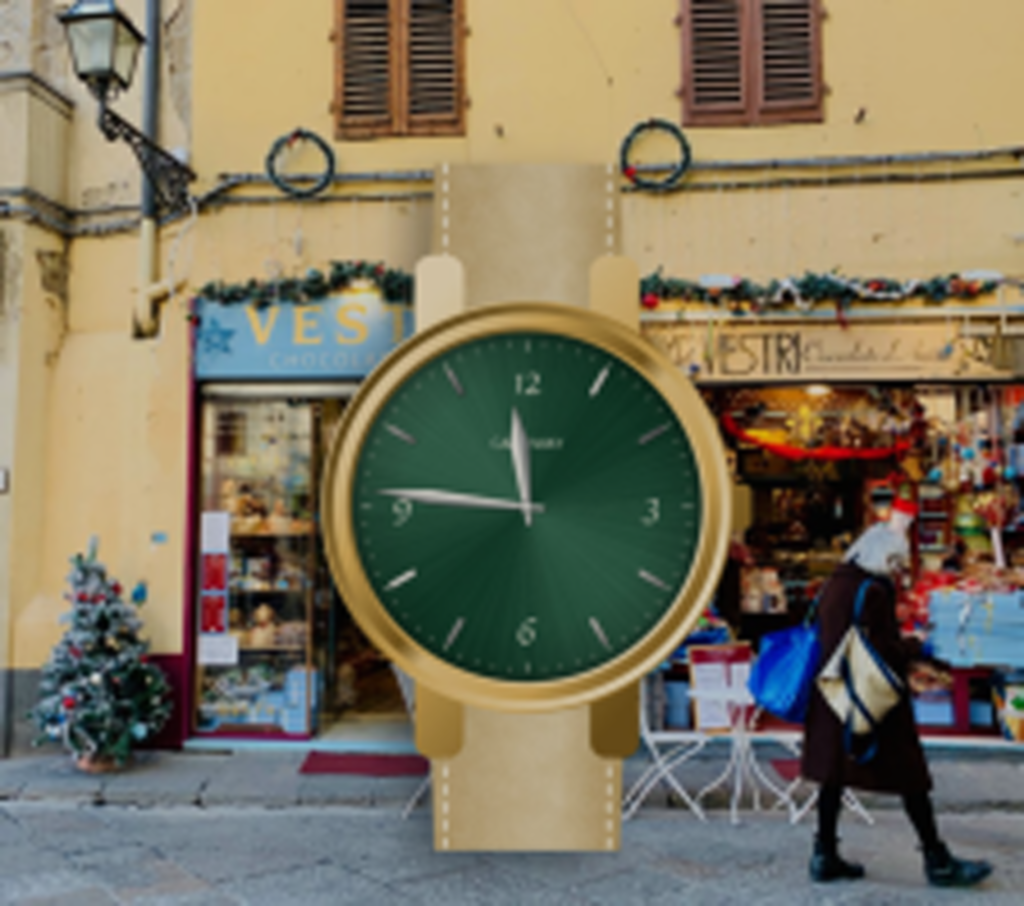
11:46
